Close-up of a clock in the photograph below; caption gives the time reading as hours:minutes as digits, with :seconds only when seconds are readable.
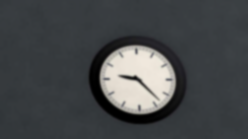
9:23
